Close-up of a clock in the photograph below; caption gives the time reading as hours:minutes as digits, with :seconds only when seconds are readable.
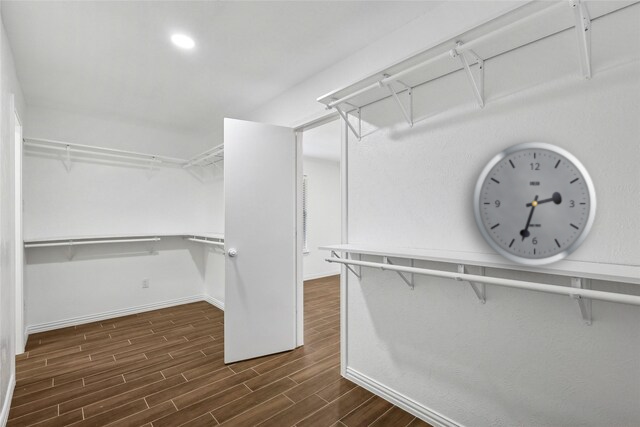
2:33
